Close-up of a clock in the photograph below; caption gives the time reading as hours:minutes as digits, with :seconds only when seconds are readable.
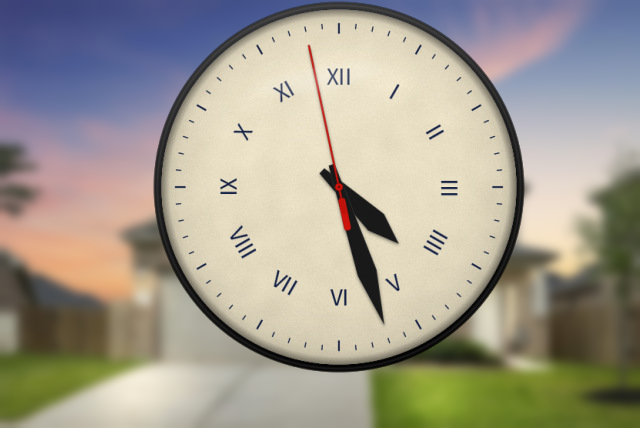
4:26:58
